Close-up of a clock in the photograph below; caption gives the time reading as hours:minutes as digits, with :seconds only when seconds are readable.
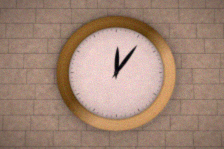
12:06
